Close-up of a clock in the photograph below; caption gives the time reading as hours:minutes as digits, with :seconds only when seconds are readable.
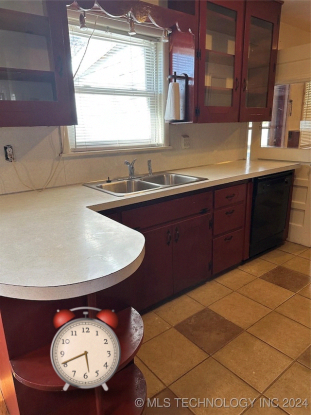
5:41
